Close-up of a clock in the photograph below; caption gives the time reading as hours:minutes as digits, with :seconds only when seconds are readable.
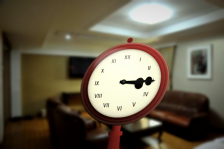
3:15
